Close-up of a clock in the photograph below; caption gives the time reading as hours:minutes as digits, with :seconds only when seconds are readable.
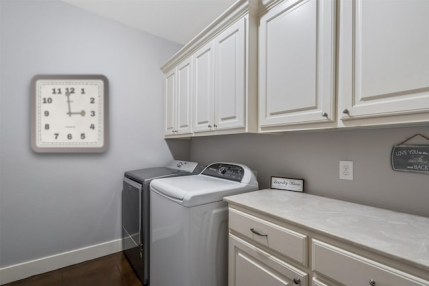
2:59
